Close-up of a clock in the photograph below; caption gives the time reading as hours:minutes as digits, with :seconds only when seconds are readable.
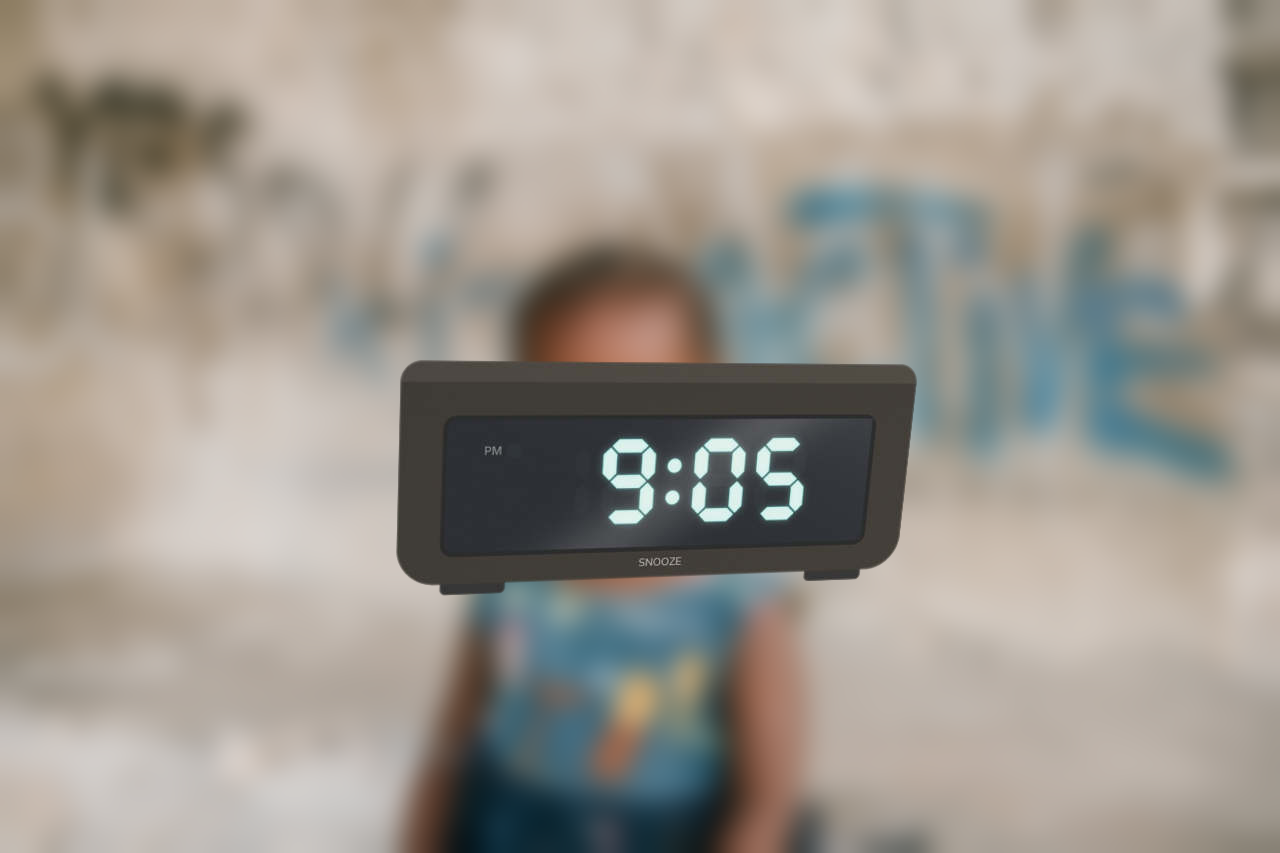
9:05
